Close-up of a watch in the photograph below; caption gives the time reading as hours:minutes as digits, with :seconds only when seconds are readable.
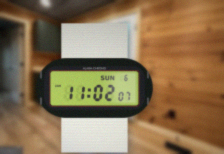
11:02:07
